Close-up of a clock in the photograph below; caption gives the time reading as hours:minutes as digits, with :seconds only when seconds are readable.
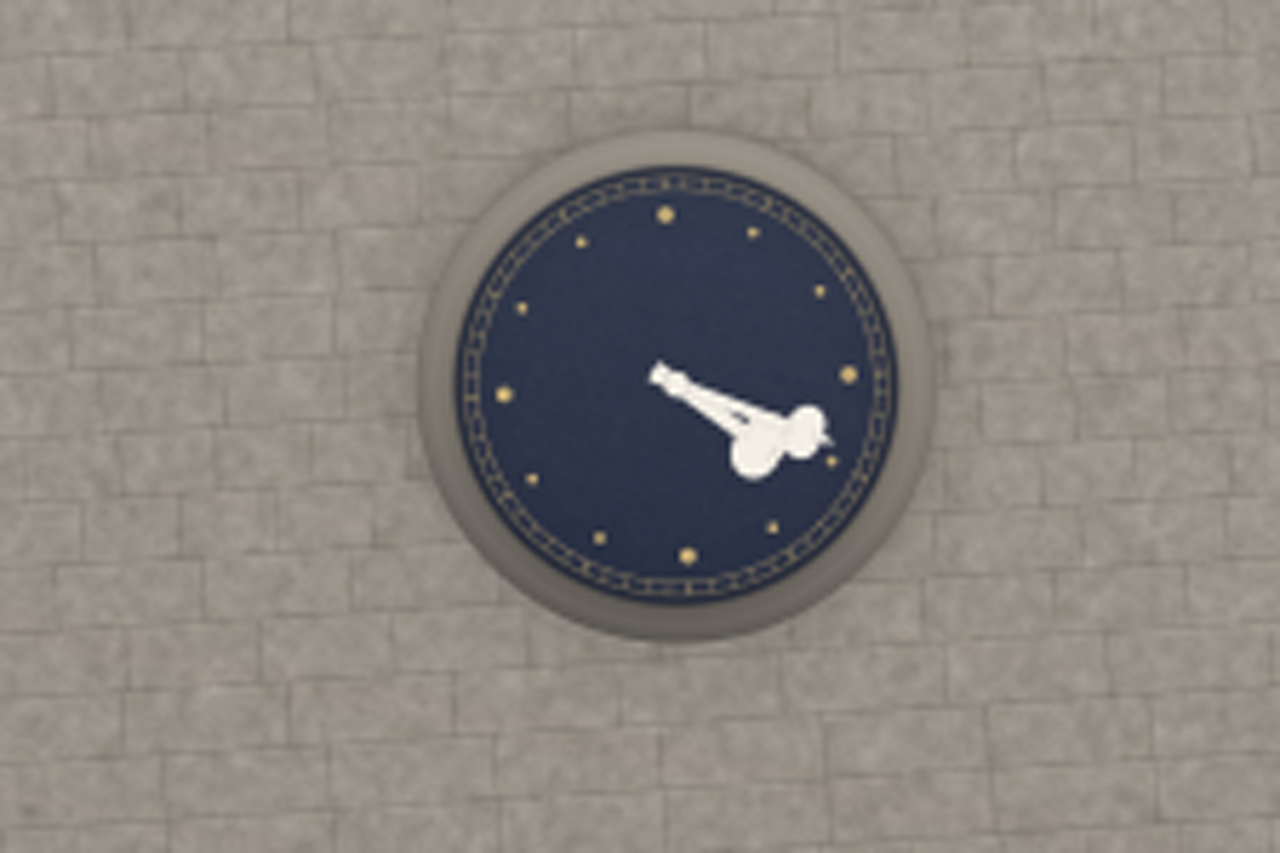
4:19
